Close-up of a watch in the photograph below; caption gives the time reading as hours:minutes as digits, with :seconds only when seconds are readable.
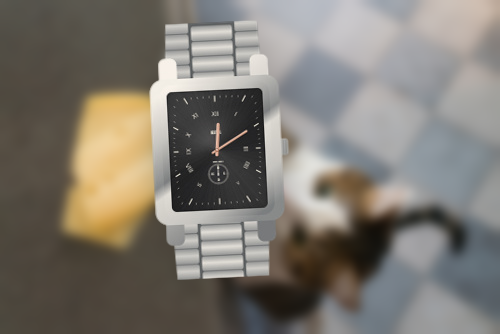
12:10
